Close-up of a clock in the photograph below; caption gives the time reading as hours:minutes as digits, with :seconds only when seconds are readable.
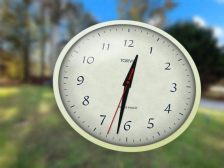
12:31:33
